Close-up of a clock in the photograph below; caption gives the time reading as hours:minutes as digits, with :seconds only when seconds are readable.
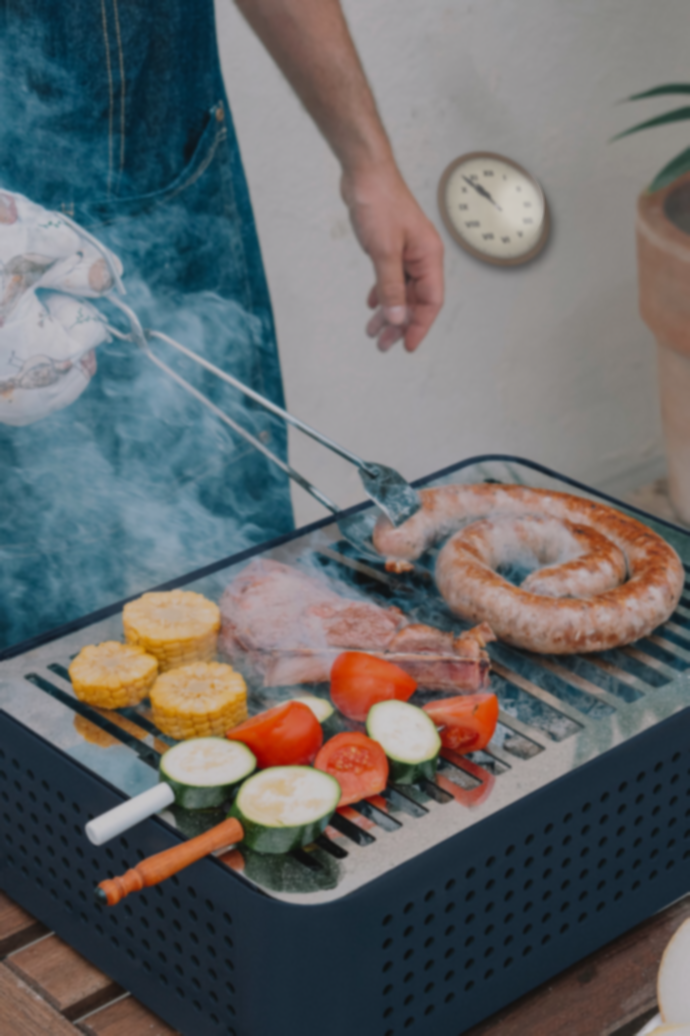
10:53
